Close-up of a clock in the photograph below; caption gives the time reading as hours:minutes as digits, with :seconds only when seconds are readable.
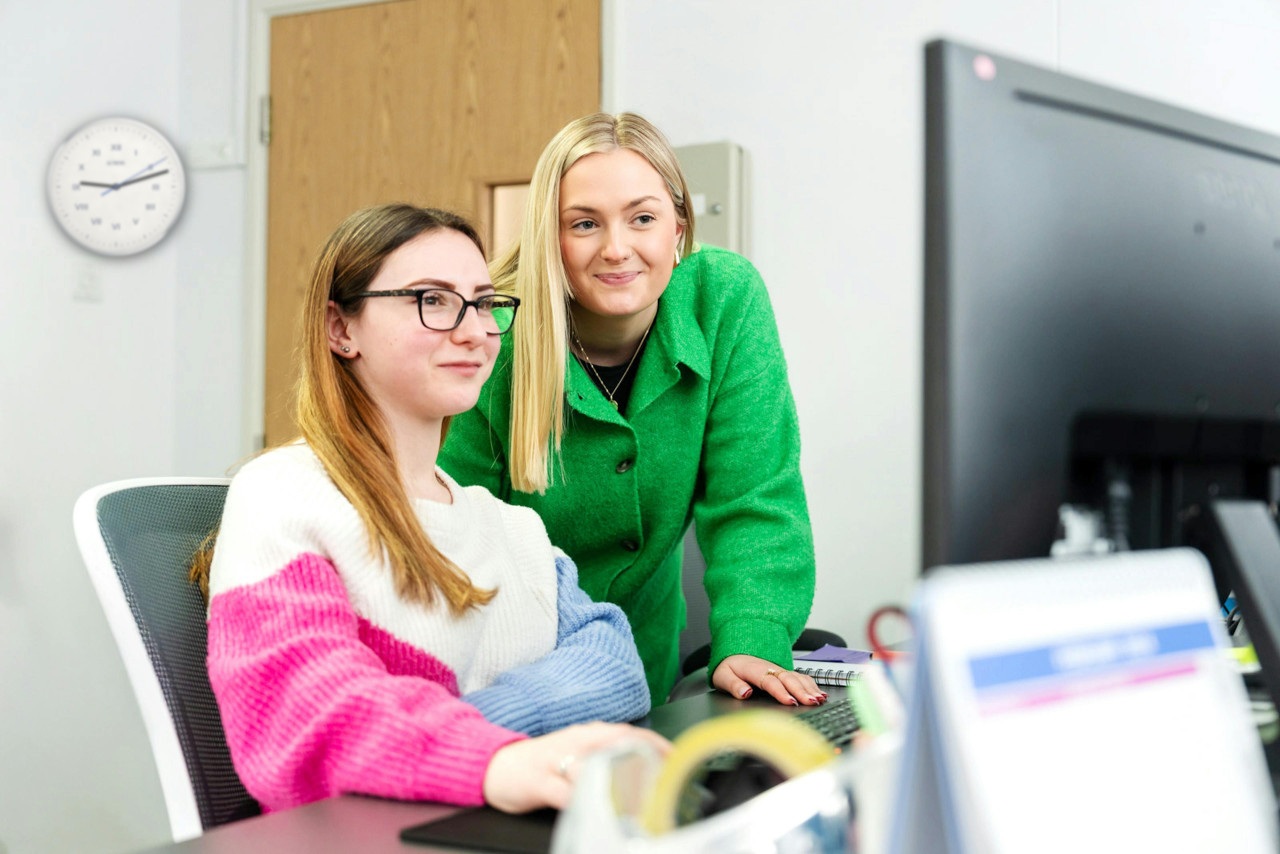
9:12:10
